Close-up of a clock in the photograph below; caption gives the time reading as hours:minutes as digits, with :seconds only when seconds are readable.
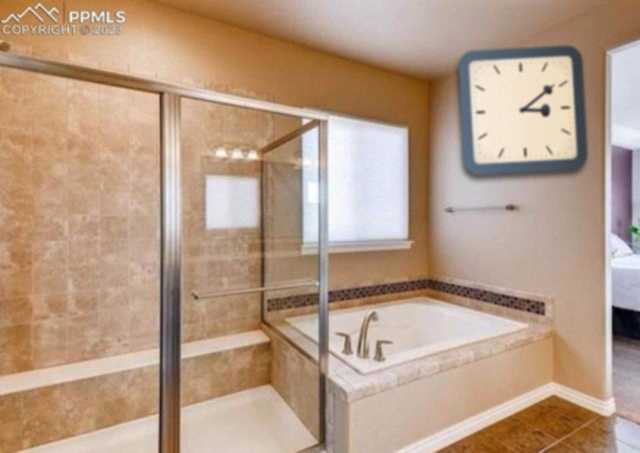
3:09
